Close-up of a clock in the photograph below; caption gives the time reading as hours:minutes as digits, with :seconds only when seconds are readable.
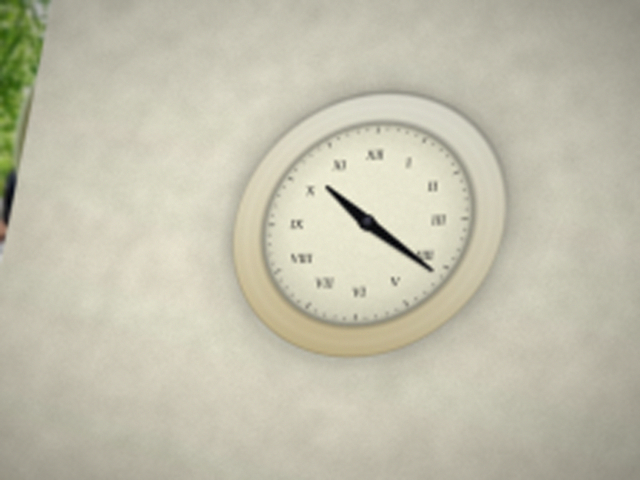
10:21
